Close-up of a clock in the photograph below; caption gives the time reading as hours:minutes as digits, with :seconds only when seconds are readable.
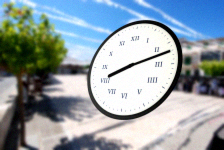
8:12
